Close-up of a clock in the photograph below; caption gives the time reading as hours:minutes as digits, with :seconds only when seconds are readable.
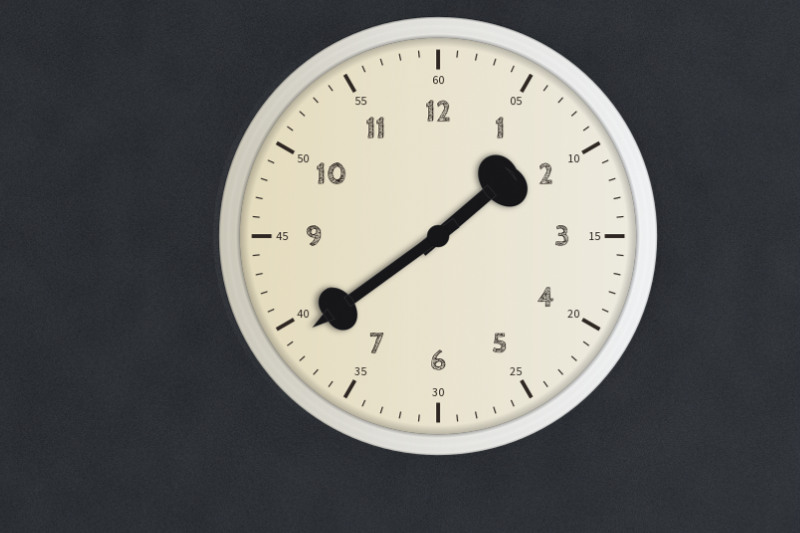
1:39
